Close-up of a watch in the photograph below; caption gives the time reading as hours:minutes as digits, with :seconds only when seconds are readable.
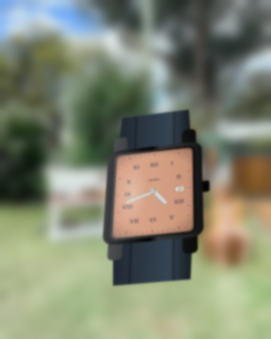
4:42
